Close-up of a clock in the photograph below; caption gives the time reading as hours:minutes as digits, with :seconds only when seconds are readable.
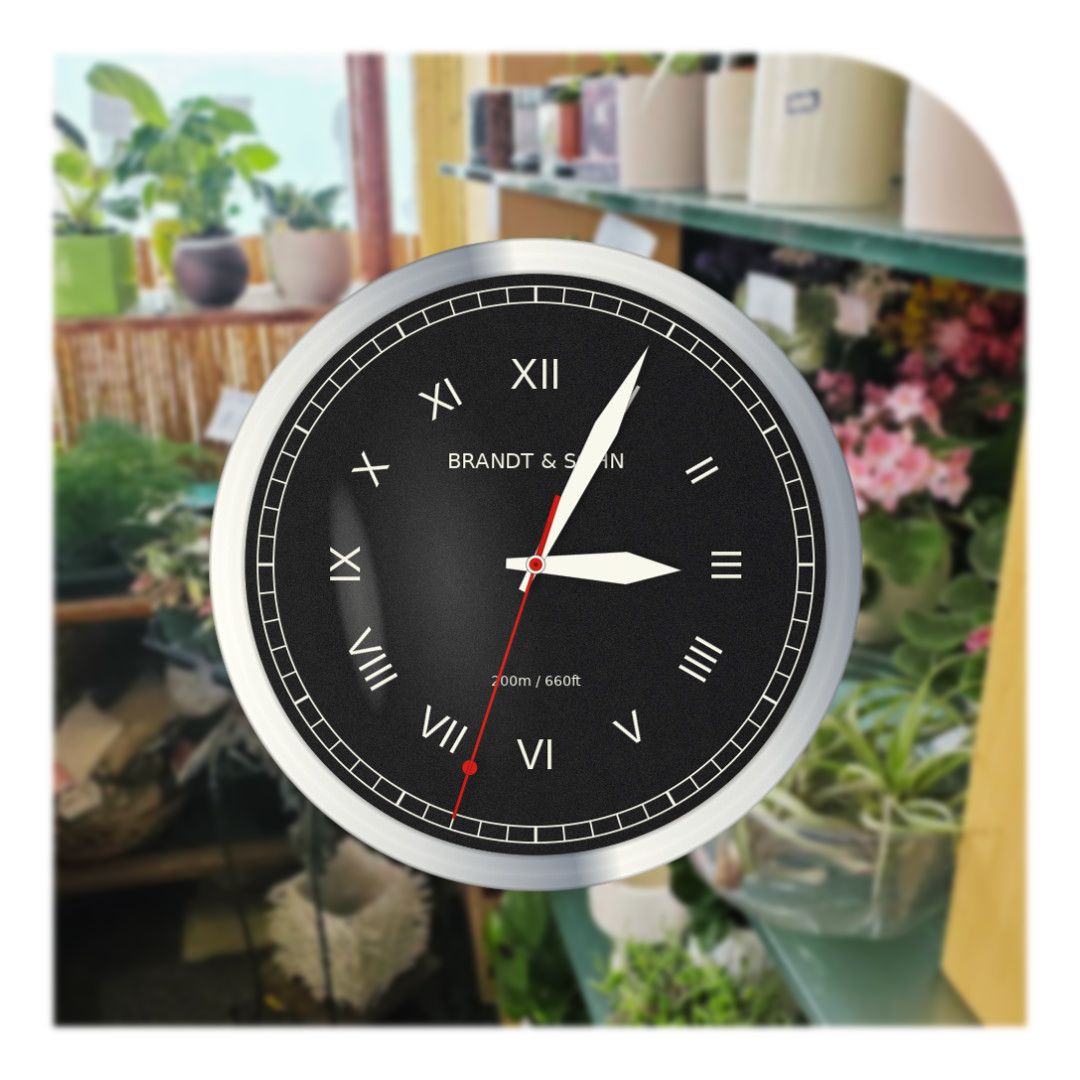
3:04:33
